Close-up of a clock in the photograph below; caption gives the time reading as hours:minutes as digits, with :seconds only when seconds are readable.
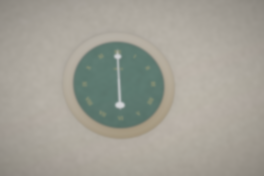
6:00
